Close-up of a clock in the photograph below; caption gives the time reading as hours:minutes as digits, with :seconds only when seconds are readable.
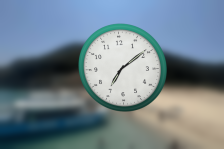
7:09
